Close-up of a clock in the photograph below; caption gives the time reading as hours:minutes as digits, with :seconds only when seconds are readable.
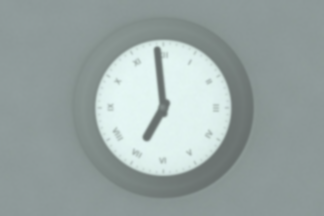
6:59
